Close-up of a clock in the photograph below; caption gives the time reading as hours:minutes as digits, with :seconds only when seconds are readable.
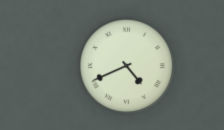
4:41
